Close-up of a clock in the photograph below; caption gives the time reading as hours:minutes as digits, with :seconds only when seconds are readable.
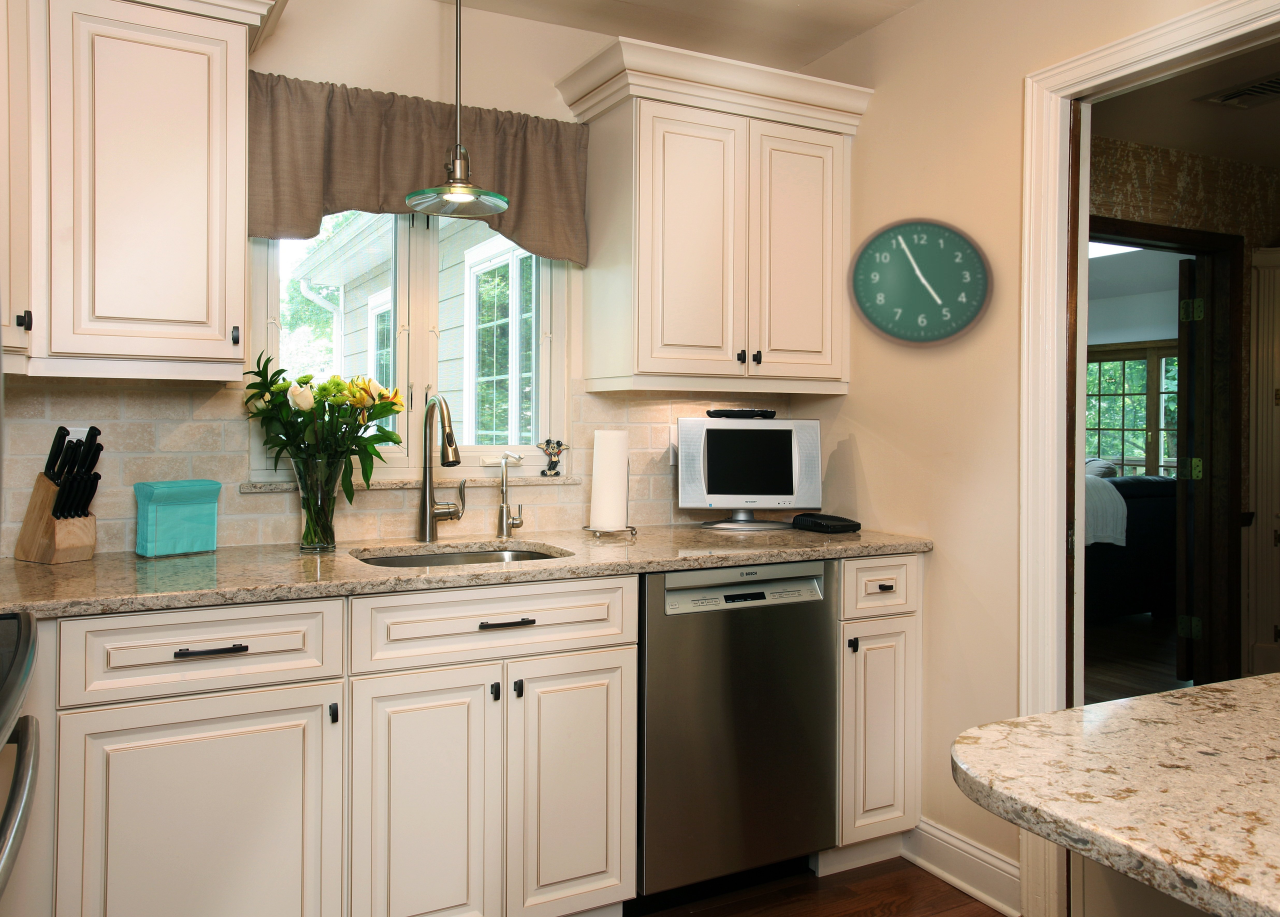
4:56
